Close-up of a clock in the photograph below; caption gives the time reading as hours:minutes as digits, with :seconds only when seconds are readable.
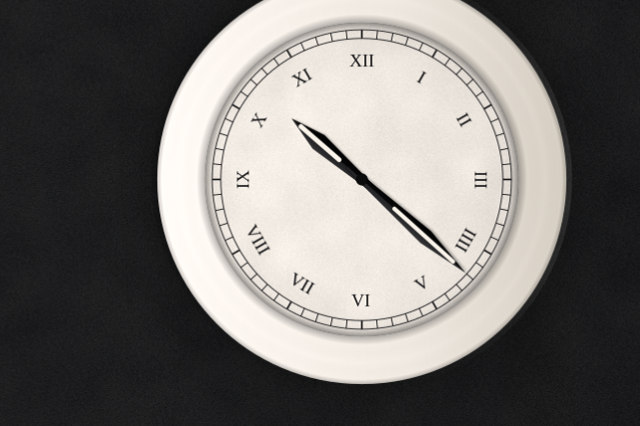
10:22
